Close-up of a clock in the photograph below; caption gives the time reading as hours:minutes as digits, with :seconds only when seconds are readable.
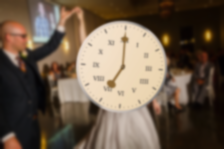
7:00
